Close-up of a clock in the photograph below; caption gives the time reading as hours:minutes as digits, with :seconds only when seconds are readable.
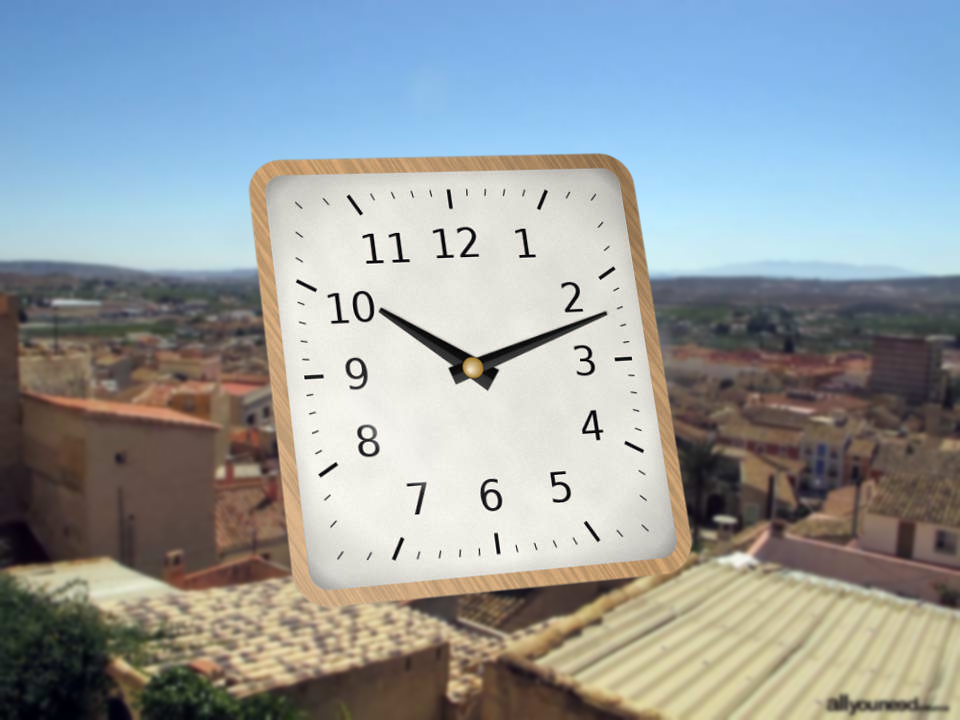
10:12
